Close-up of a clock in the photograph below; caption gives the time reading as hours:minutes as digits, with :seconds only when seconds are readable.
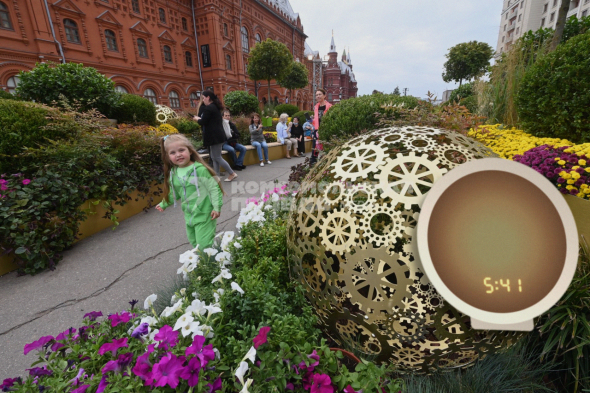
5:41
